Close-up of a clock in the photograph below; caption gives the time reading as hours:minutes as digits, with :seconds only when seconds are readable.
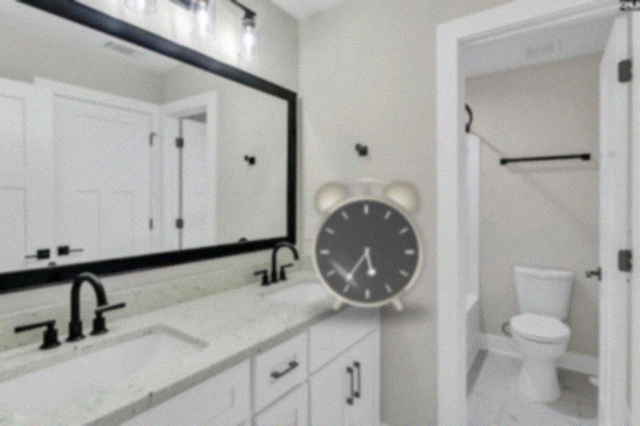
5:36
